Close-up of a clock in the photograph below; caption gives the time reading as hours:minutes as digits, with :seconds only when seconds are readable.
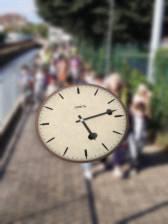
5:13
